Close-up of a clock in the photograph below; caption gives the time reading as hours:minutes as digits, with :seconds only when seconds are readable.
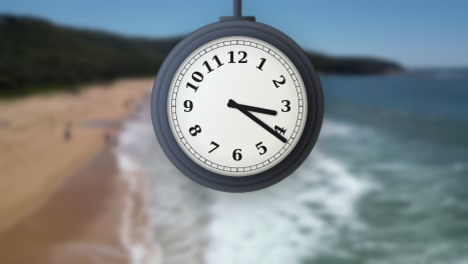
3:21
